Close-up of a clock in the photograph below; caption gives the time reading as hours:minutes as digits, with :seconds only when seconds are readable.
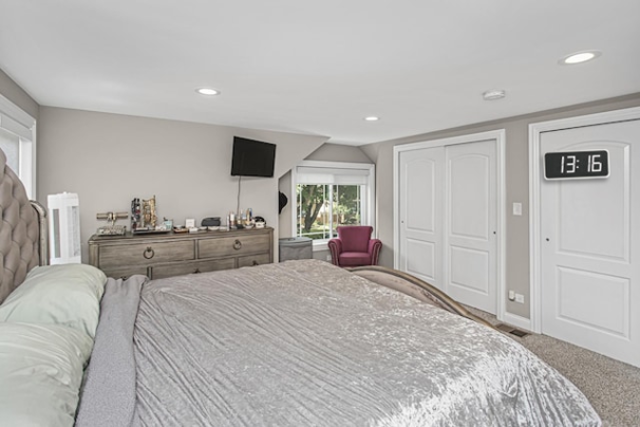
13:16
